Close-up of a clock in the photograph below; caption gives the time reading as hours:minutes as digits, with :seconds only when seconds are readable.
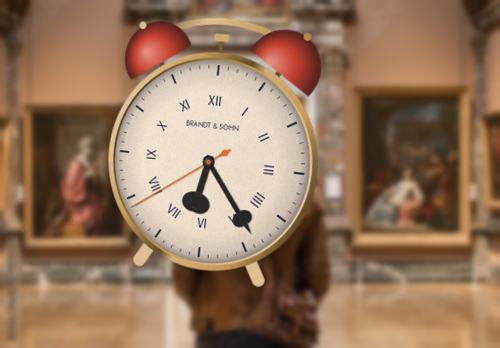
6:23:39
